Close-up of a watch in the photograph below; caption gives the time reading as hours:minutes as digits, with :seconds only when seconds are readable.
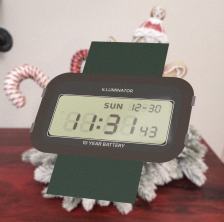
11:31:43
